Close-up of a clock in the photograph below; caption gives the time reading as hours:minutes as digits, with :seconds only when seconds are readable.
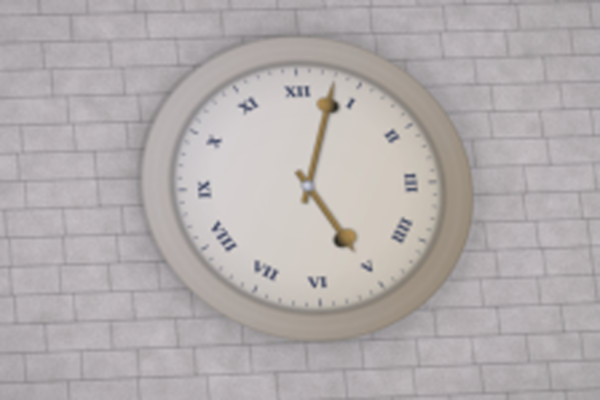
5:03
